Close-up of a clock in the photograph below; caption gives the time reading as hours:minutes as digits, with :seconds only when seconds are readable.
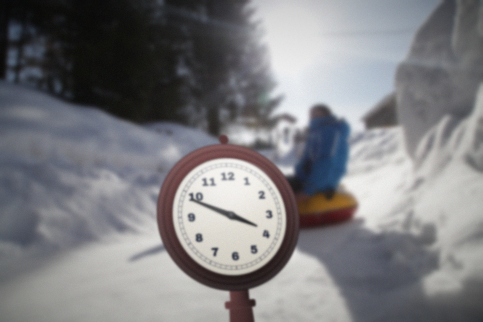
3:49
